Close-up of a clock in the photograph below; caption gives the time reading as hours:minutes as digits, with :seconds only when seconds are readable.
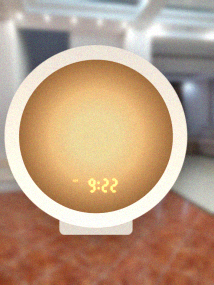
9:22
